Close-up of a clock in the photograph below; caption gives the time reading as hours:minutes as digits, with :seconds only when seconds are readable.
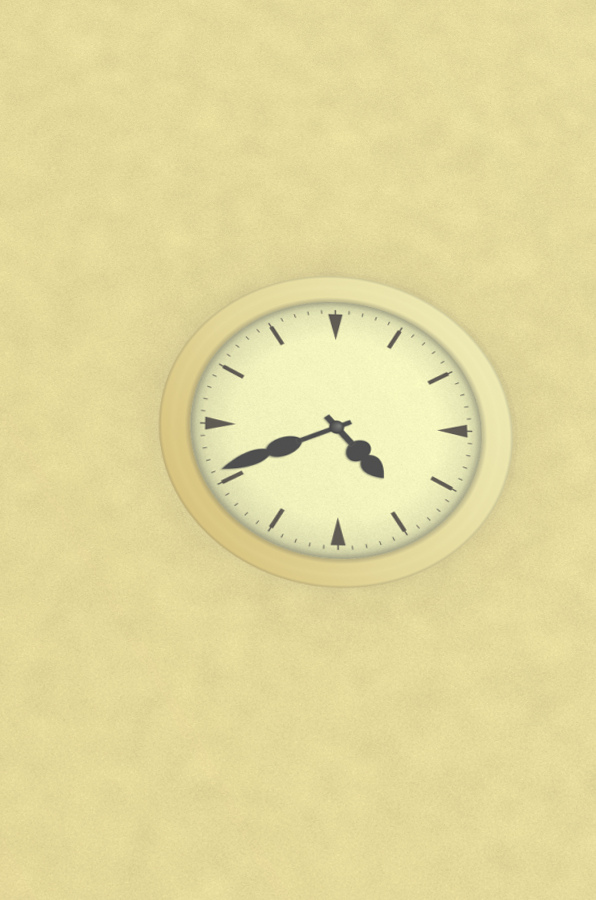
4:41
